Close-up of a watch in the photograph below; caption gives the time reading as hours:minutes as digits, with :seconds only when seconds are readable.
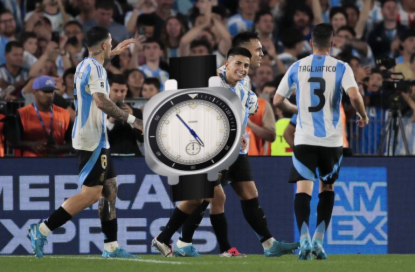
4:54
